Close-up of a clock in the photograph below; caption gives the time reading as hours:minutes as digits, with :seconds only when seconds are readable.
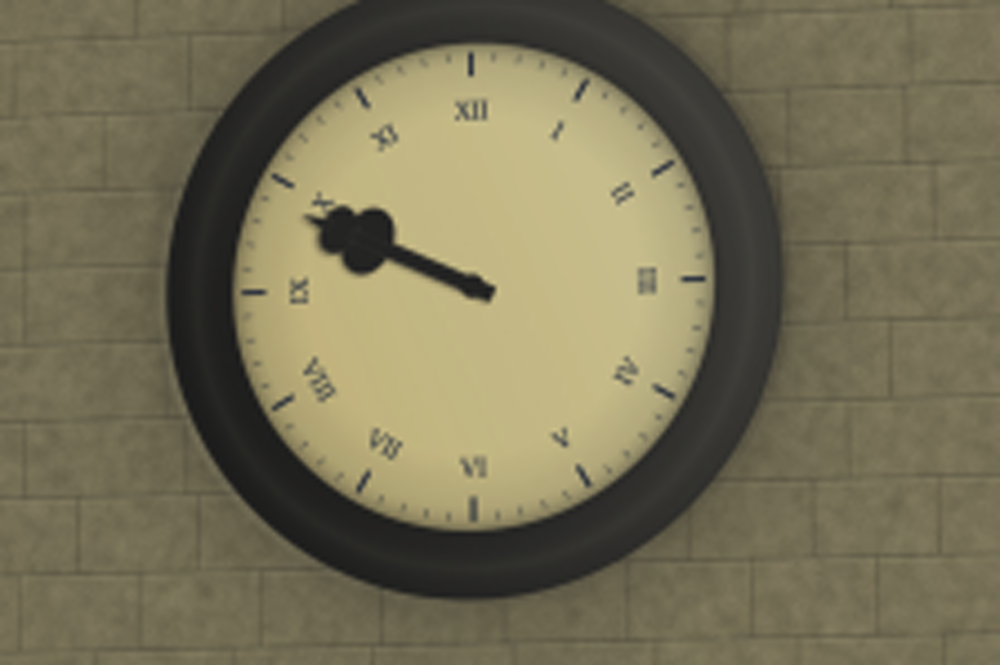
9:49
